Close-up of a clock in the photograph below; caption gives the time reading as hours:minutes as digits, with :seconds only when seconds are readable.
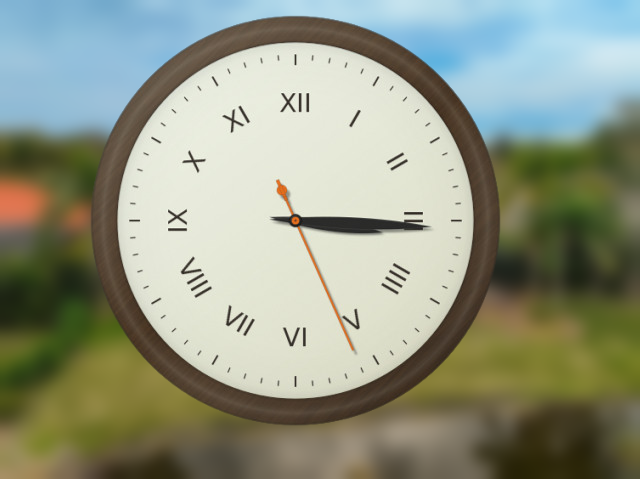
3:15:26
